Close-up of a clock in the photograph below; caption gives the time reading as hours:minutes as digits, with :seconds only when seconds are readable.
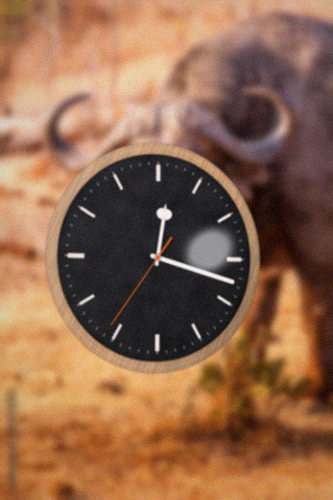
12:17:36
